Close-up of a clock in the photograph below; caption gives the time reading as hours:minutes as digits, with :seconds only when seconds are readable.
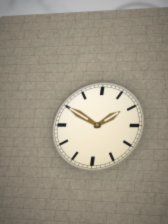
1:50
